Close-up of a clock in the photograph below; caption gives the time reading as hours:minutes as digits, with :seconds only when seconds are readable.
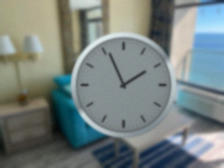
1:56
